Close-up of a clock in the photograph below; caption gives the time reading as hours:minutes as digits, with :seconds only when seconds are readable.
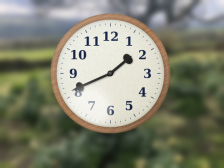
1:41
